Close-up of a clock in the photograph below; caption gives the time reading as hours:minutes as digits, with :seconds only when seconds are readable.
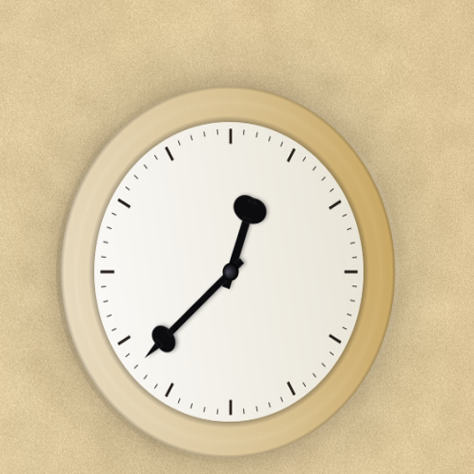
12:38
